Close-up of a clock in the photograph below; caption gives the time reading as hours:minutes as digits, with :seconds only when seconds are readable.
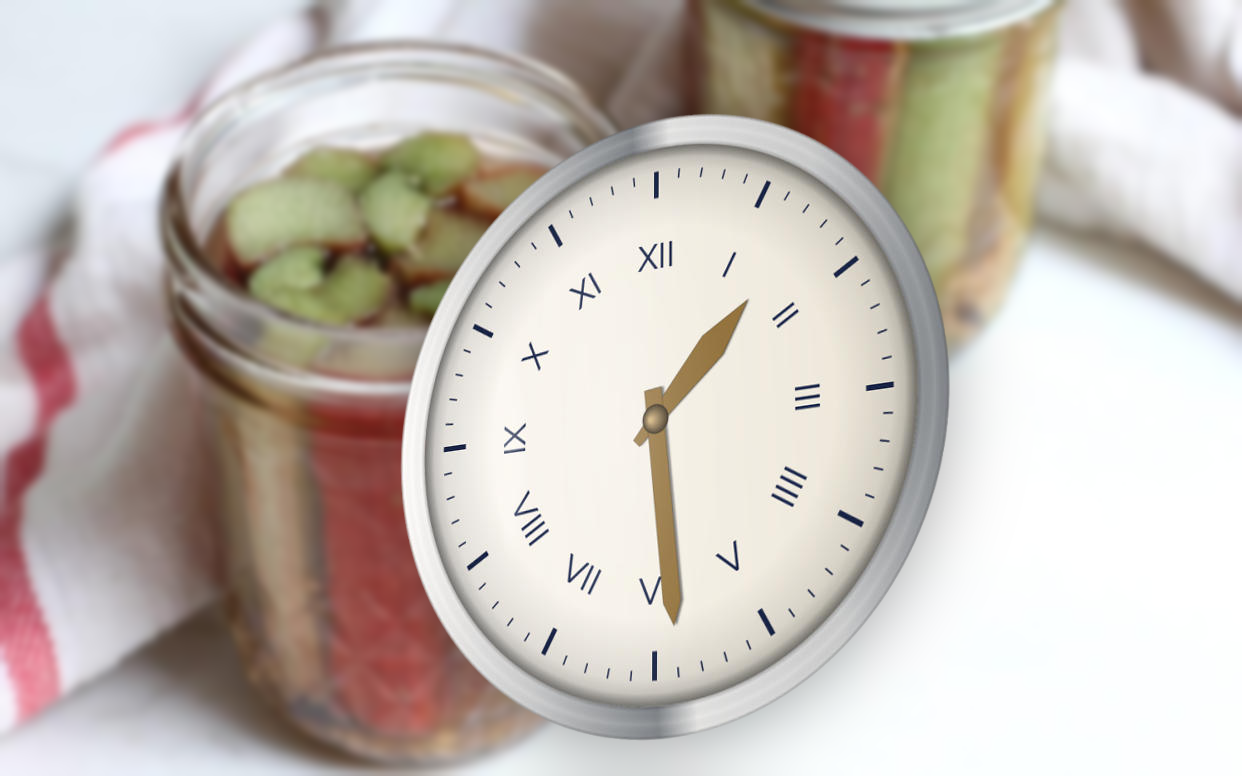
1:29
